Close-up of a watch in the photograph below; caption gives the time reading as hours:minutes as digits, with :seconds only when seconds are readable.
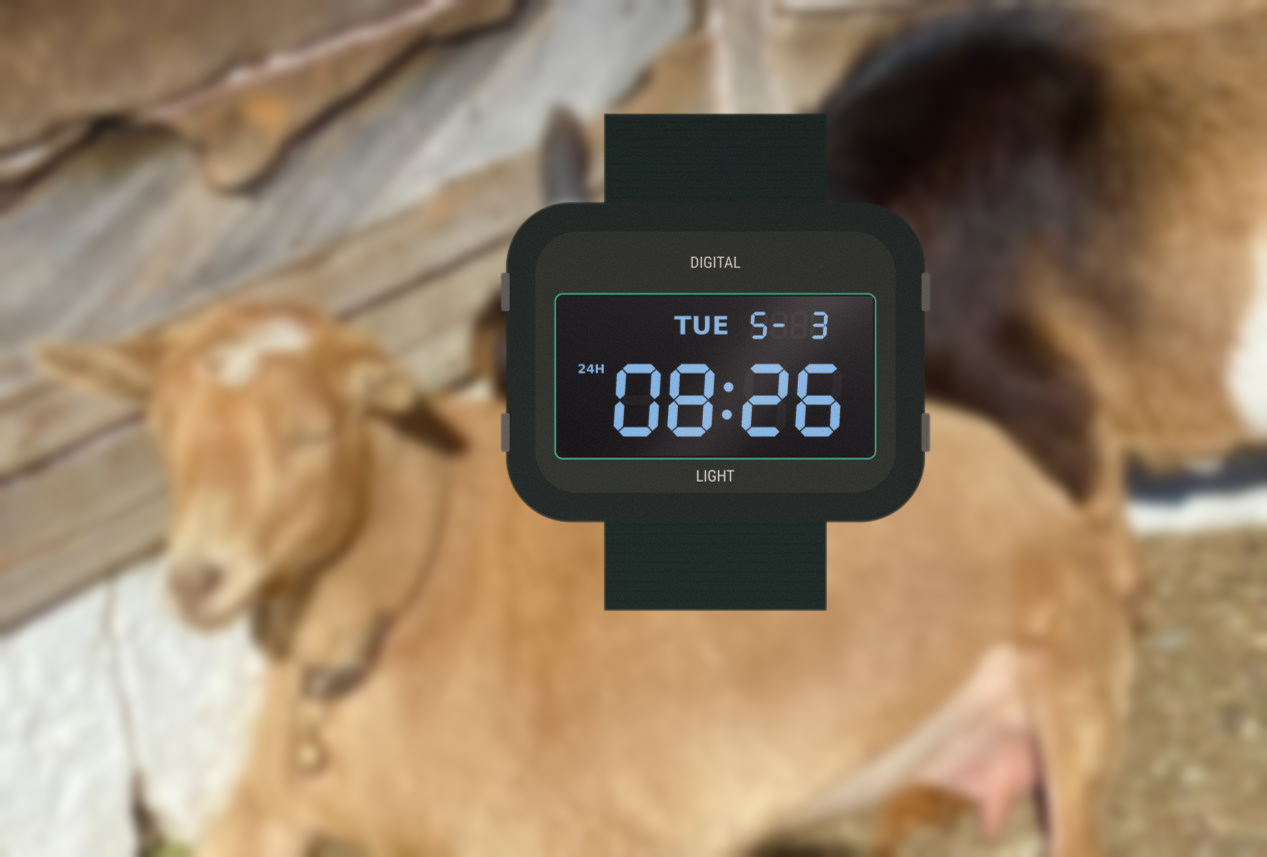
8:26
